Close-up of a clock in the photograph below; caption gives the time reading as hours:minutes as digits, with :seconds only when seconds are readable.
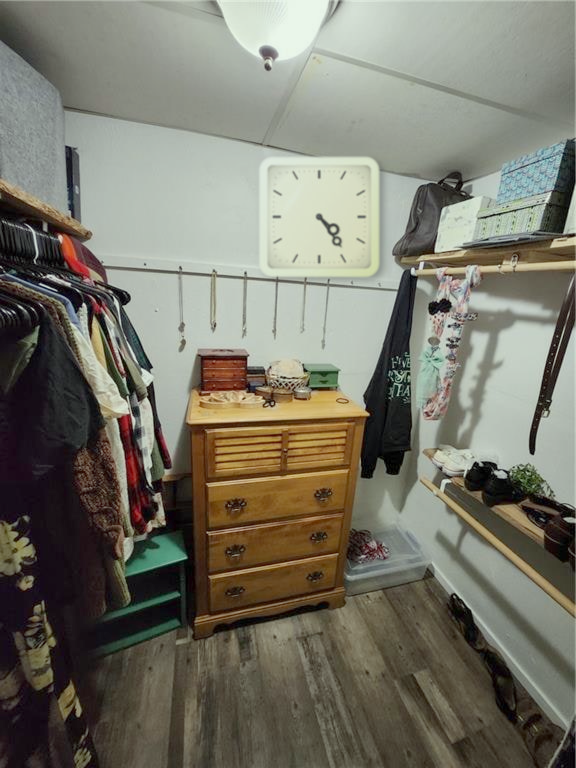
4:24
